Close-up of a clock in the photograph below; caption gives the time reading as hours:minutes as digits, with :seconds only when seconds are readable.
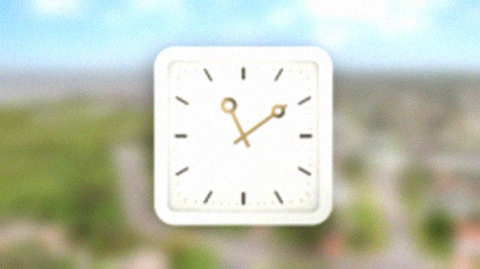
11:09
